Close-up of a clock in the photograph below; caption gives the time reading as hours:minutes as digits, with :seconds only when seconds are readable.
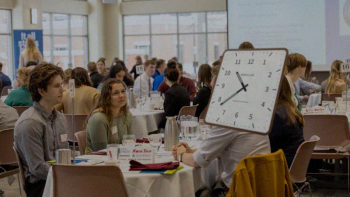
10:38
